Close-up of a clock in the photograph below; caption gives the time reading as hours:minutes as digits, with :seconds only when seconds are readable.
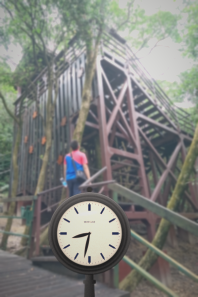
8:32
